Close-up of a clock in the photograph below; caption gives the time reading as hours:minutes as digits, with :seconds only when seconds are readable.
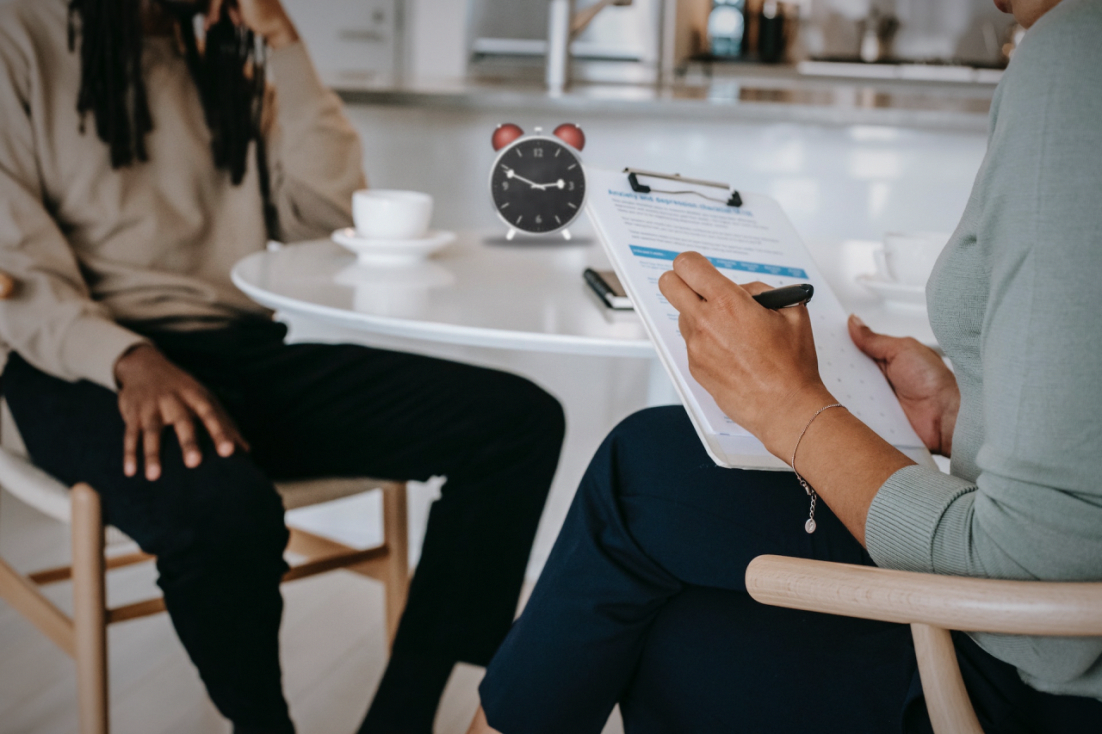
2:49
